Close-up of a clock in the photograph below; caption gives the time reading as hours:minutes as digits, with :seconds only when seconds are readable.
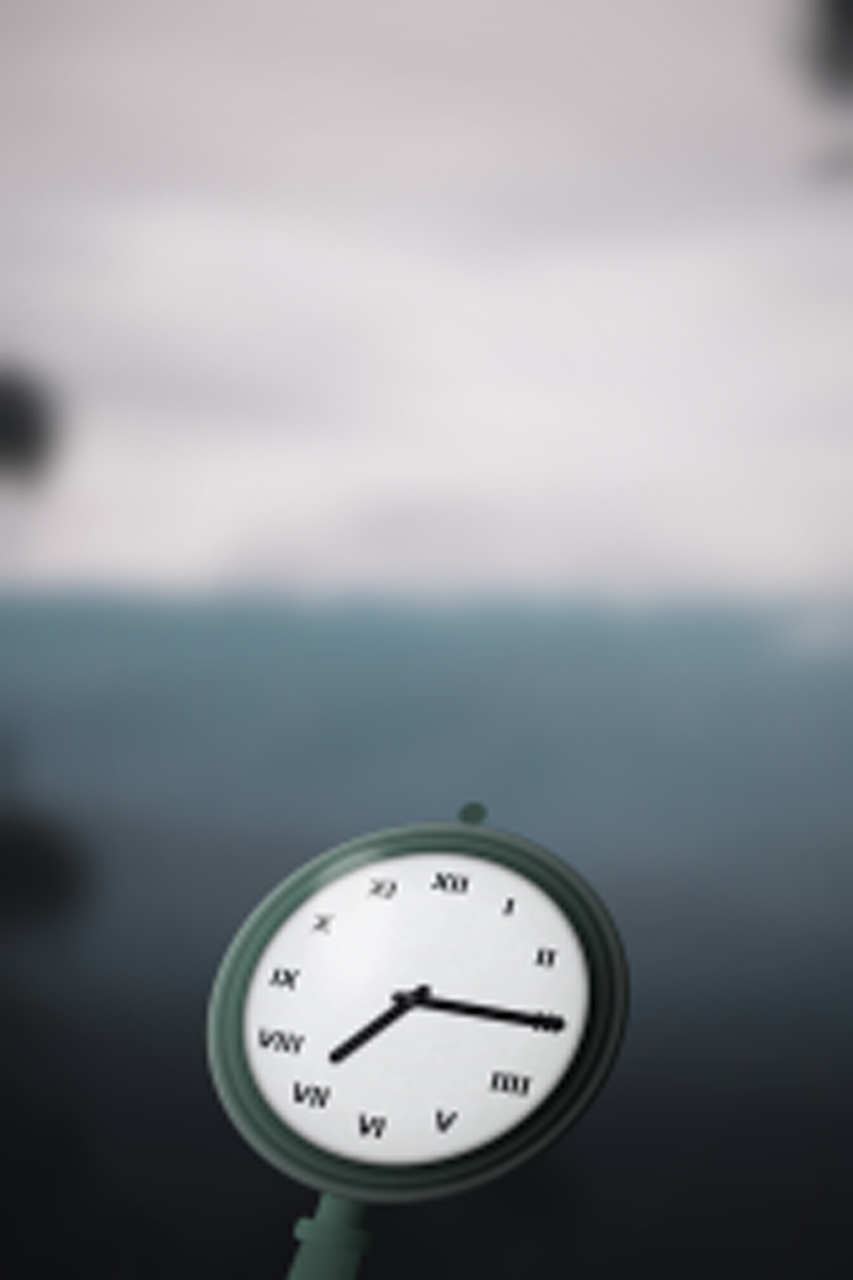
7:15
